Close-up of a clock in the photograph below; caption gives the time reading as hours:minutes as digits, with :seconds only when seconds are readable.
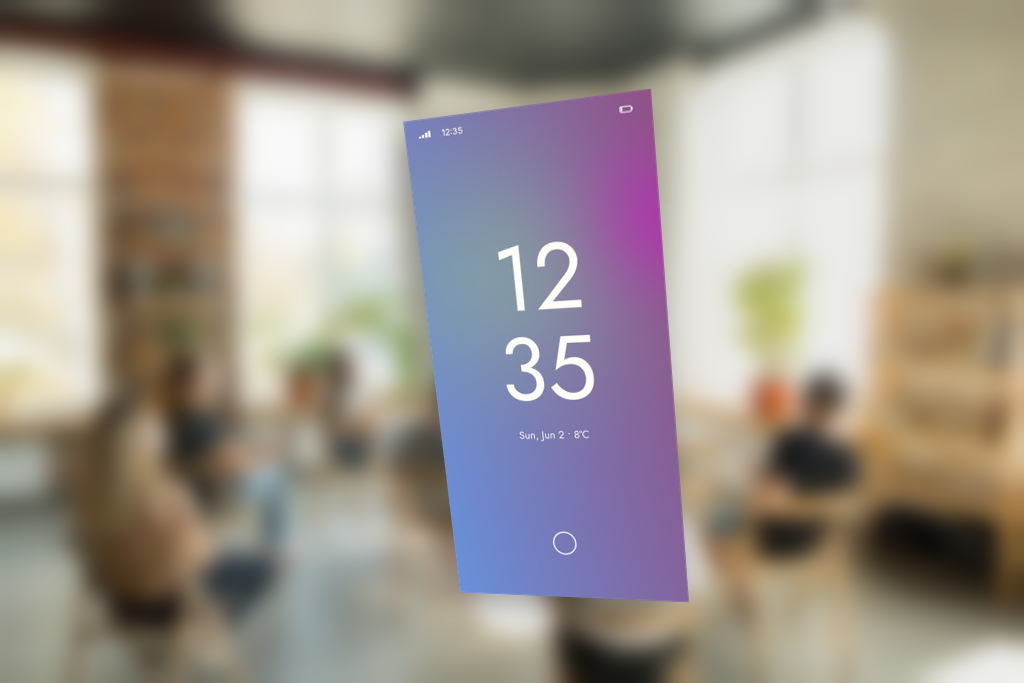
12:35
